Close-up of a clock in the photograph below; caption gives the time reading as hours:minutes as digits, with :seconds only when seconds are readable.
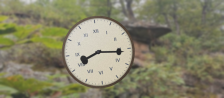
8:16
